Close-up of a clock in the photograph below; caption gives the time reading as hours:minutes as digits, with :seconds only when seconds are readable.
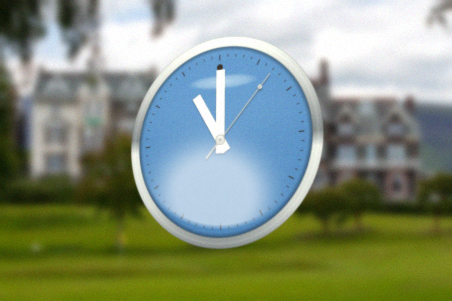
11:00:07
